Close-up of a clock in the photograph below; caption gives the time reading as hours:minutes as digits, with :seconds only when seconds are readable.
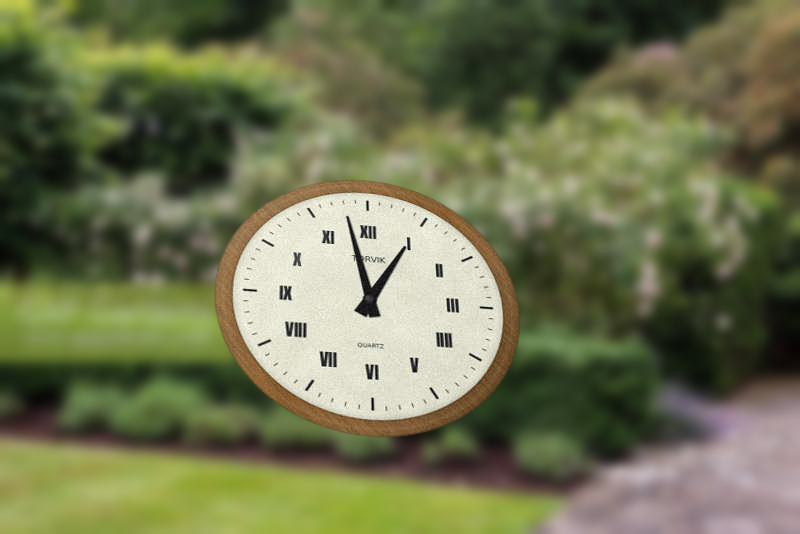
12:58
